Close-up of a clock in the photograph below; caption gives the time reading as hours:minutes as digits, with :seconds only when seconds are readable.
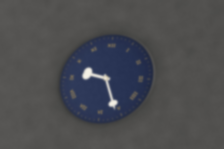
9:26
